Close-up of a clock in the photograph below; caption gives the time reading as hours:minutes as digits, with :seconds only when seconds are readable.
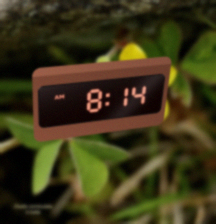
8:14
